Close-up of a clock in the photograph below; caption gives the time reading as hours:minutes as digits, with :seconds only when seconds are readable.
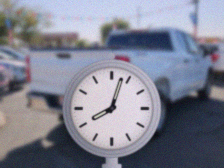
8:03
